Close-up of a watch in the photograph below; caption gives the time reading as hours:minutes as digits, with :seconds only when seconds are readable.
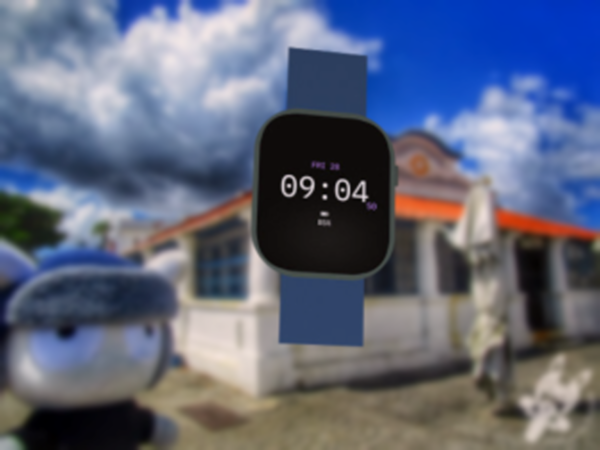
9:04
